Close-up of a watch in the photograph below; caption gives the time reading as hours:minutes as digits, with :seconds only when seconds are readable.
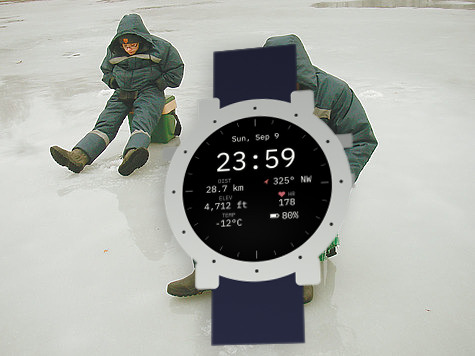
23:59
